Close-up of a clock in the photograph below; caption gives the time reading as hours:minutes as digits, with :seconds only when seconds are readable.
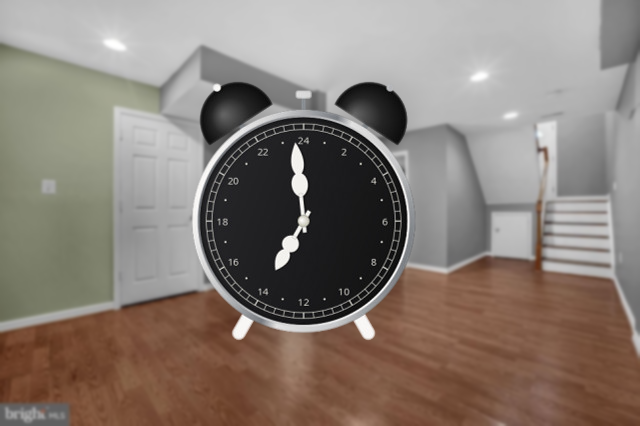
13:59
